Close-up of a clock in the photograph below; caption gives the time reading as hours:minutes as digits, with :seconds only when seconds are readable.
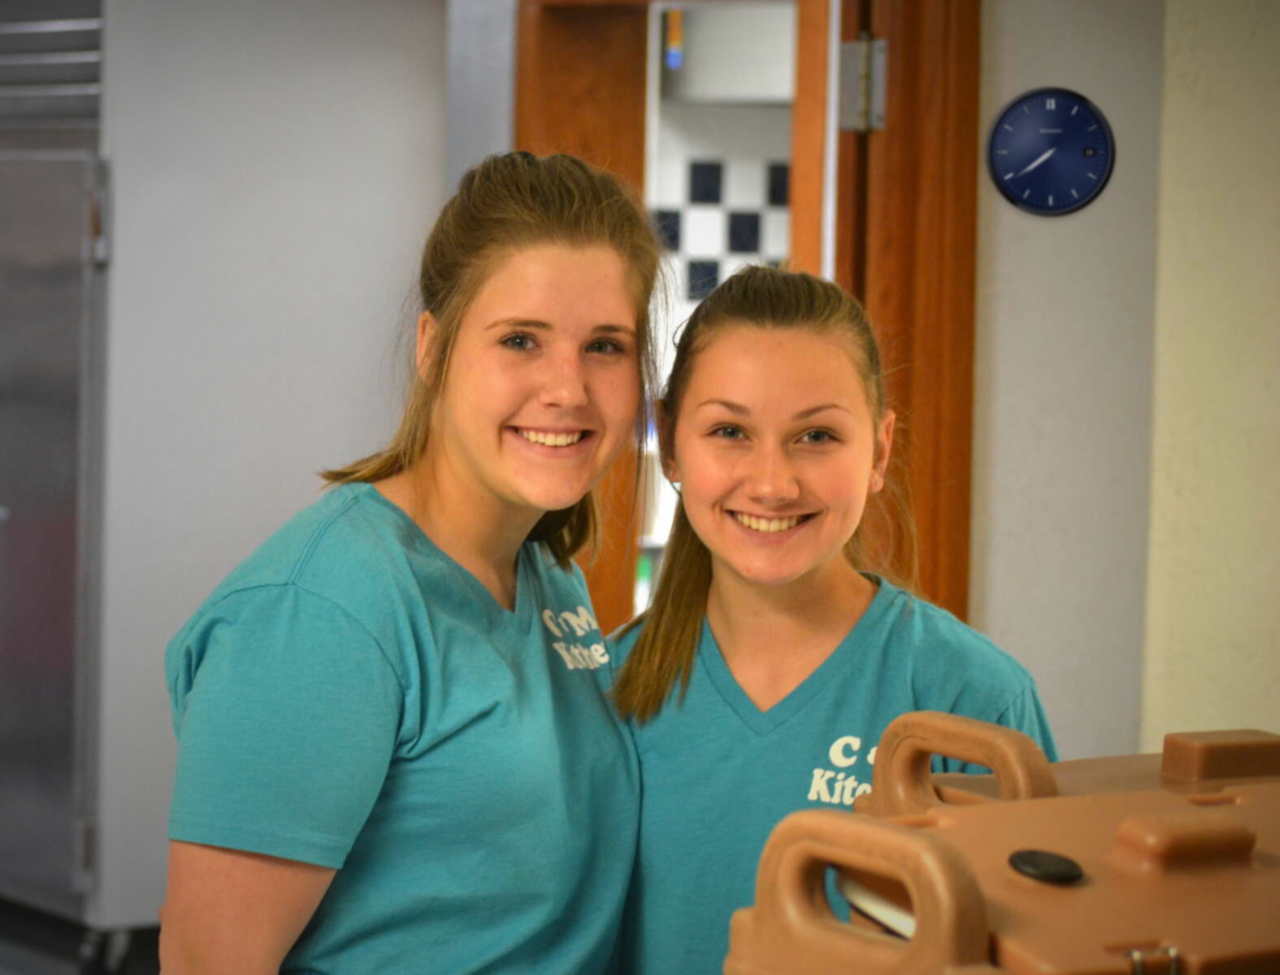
7:39
